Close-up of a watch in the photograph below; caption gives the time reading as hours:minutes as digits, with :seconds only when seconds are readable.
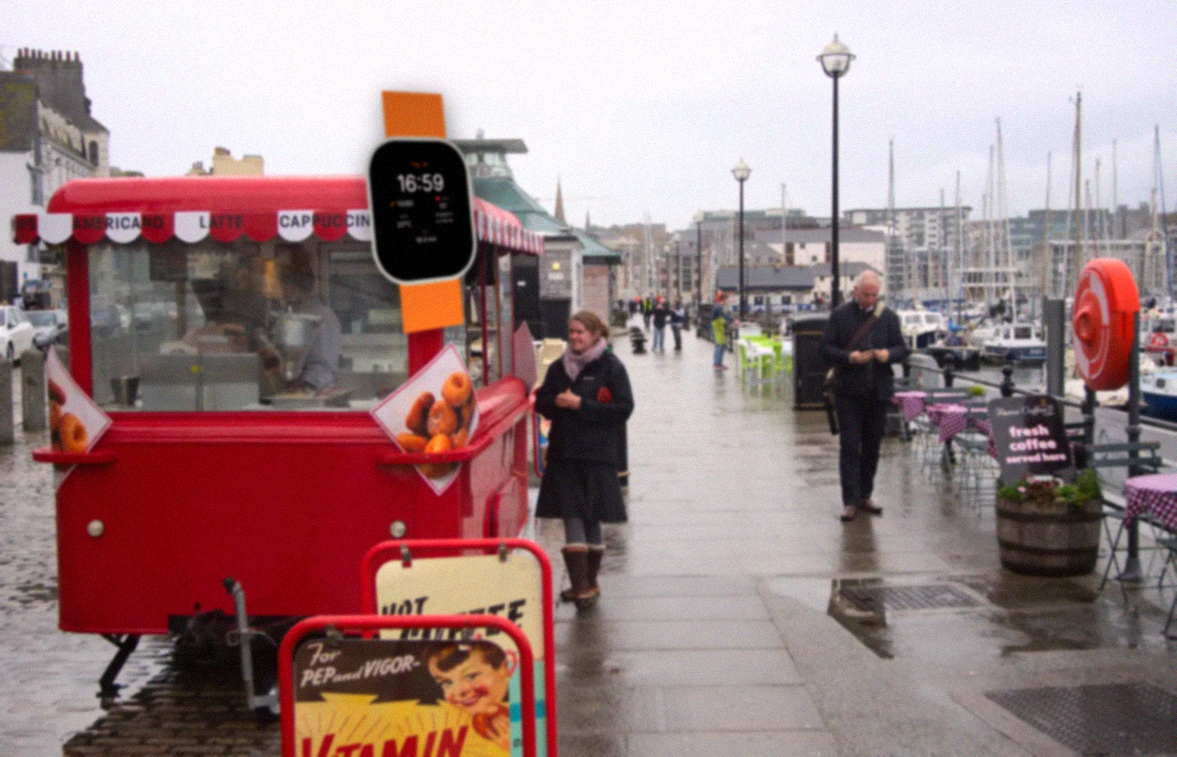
16:59
